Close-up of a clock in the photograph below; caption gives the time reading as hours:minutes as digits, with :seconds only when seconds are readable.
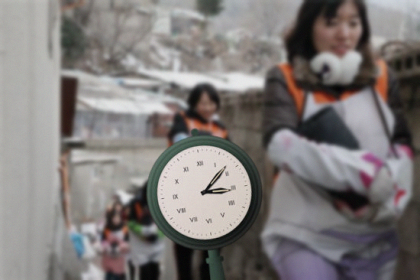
3:08
